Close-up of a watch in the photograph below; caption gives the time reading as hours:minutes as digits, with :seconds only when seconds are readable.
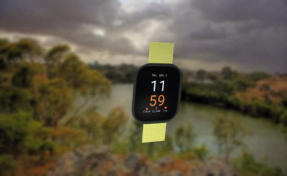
11:59
